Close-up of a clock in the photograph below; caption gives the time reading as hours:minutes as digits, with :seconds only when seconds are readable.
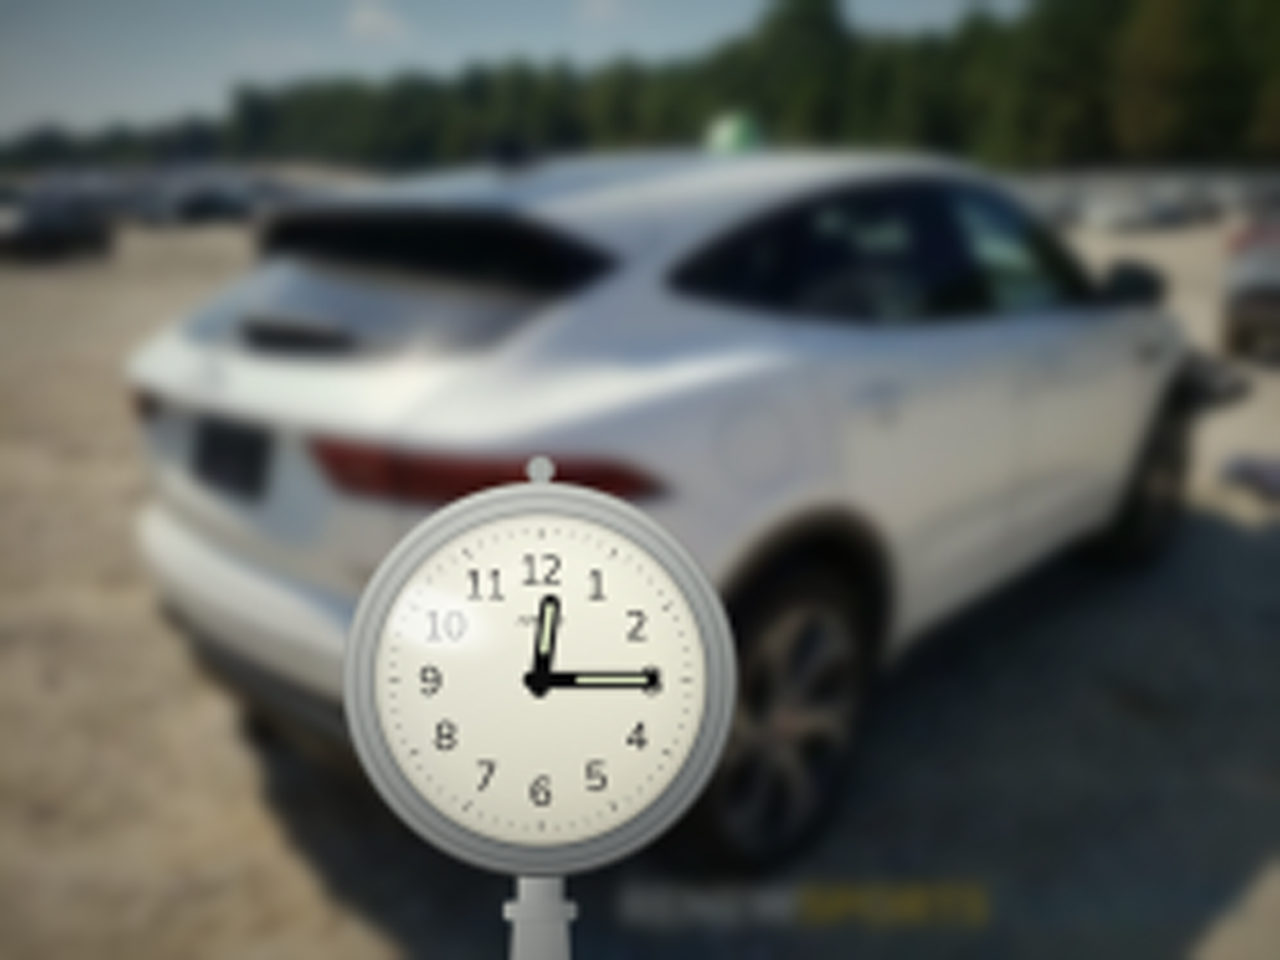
12:15
